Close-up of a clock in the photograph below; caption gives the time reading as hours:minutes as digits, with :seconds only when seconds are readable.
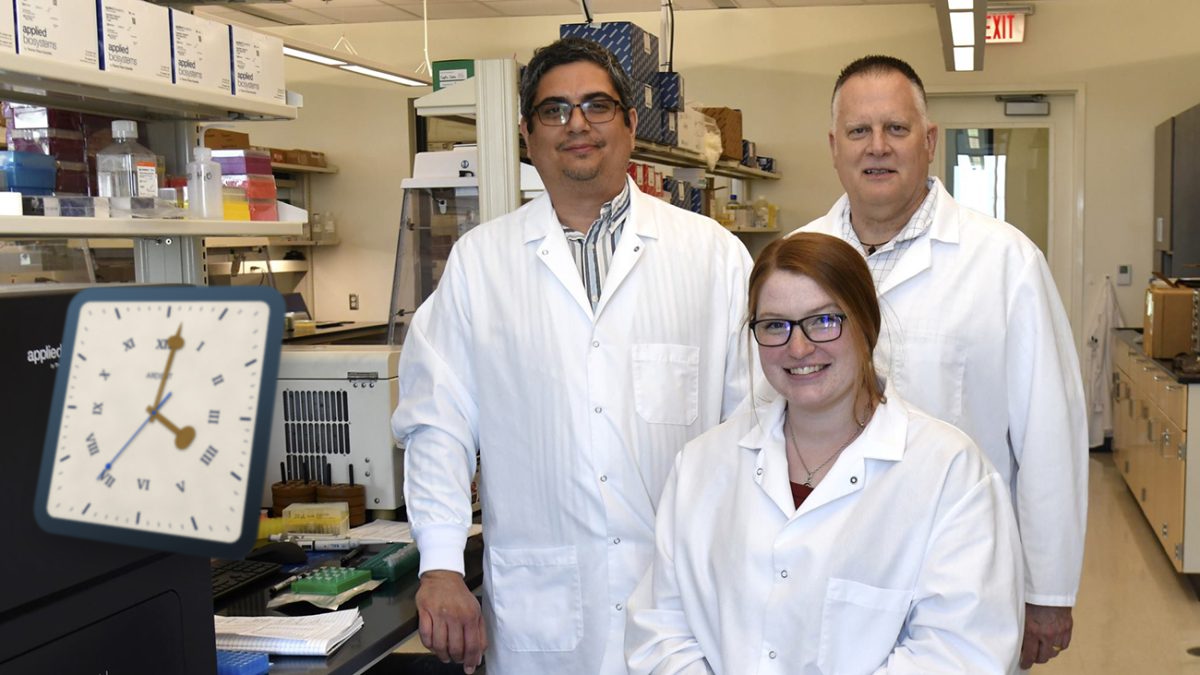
4:01:36
